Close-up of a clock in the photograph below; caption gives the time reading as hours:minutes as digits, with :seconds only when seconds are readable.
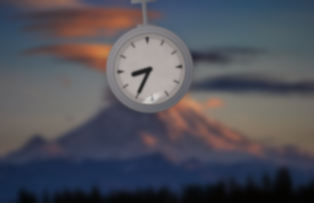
8:35
